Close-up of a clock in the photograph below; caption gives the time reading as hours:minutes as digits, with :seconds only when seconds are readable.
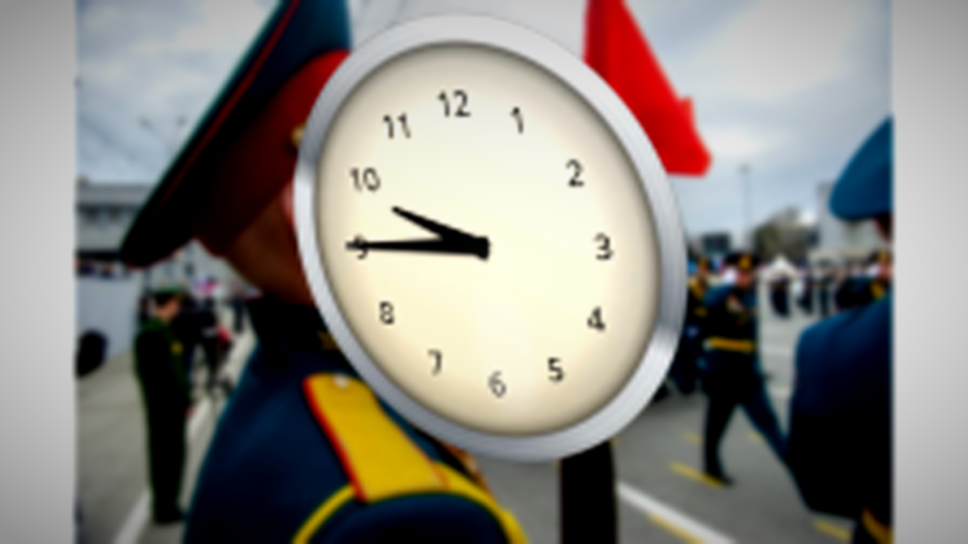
9:45
